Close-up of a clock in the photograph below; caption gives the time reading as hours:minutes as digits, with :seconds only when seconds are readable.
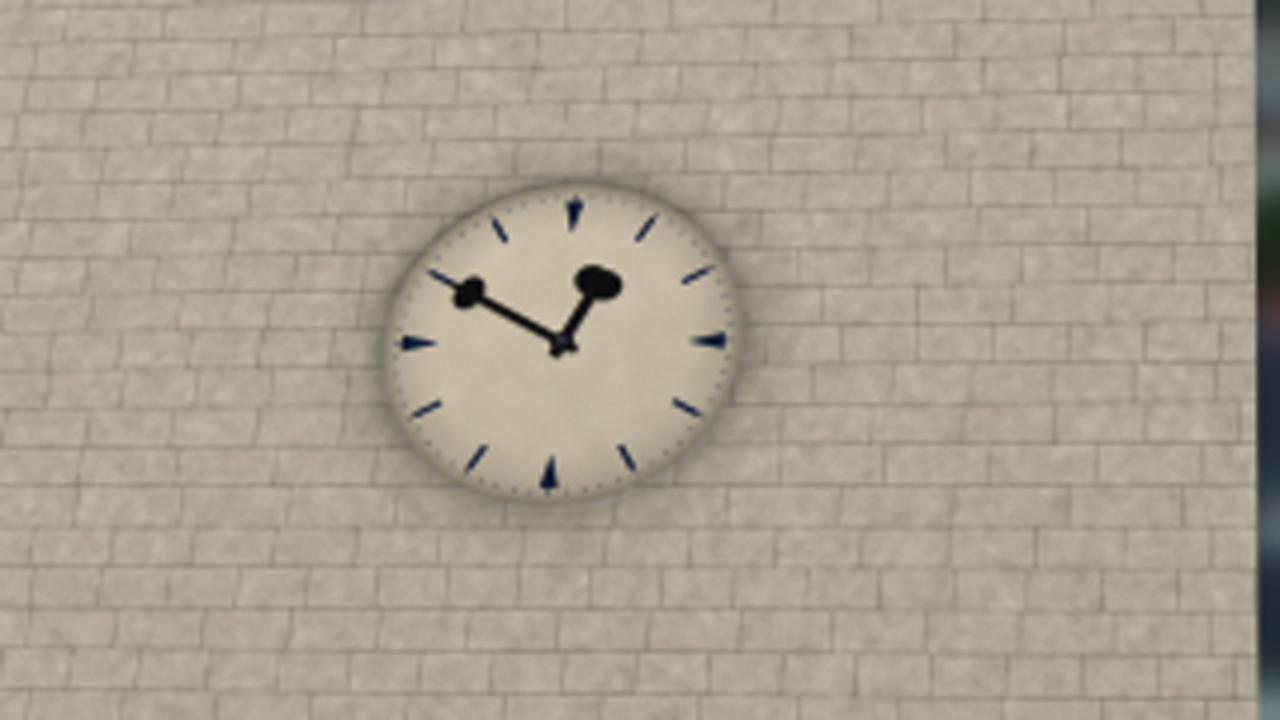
12:50
